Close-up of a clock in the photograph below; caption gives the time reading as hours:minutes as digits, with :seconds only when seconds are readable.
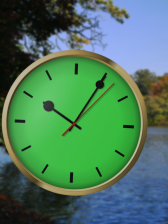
10:05:07
